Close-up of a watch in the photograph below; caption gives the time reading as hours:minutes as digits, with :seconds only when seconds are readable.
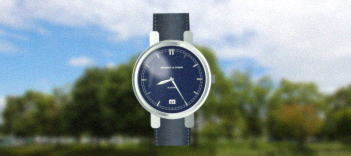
8:25
